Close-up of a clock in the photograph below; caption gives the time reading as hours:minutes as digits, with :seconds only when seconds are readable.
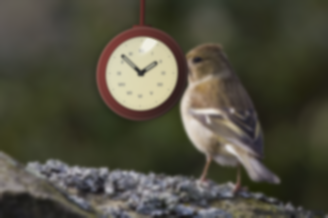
1:52
